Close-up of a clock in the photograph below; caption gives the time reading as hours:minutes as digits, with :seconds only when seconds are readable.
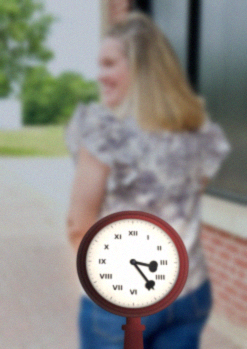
3:24
